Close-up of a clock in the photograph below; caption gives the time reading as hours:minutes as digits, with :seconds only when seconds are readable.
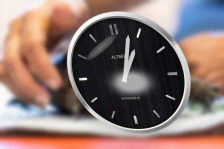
1:03
